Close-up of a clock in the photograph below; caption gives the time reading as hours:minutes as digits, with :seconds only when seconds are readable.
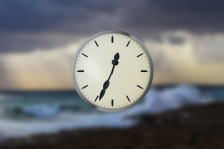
12:34
